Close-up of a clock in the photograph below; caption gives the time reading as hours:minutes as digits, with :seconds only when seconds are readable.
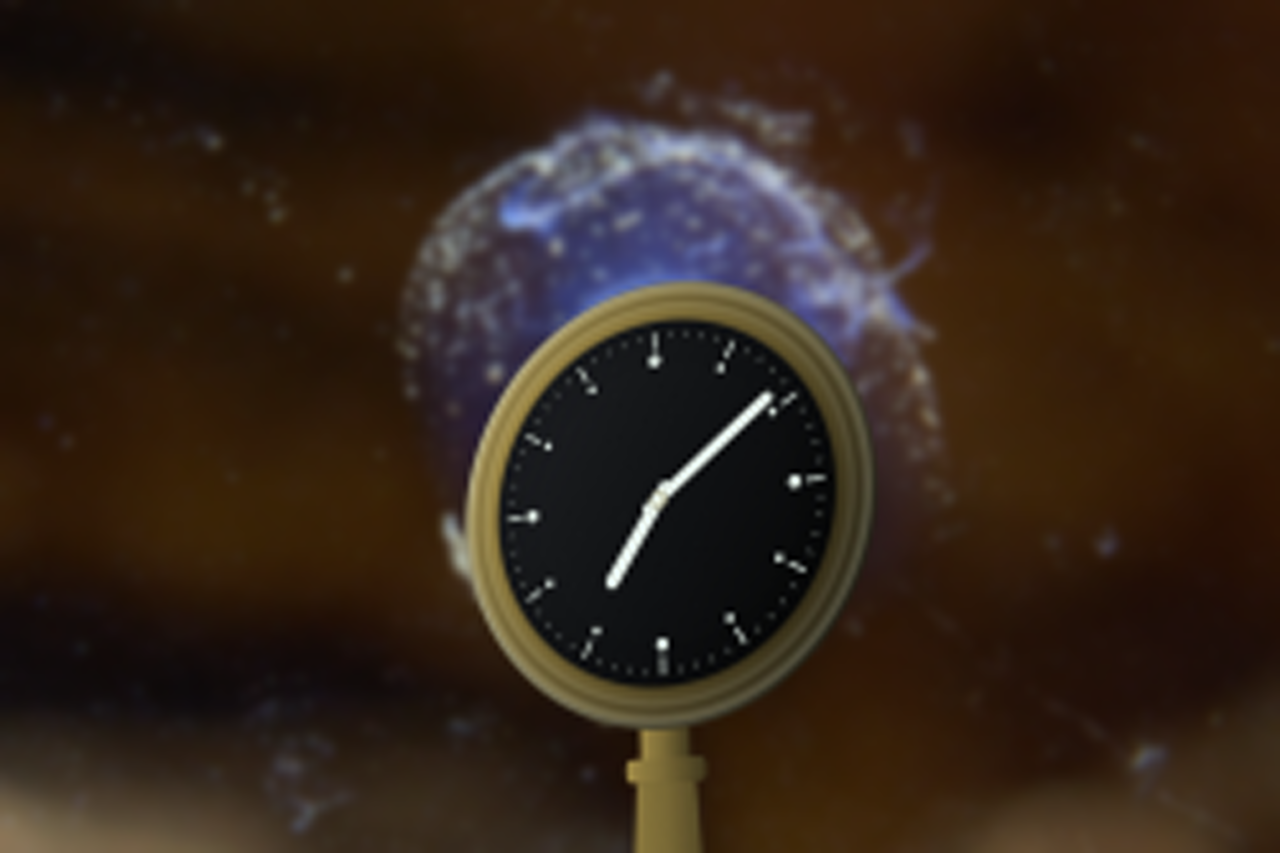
7:09
